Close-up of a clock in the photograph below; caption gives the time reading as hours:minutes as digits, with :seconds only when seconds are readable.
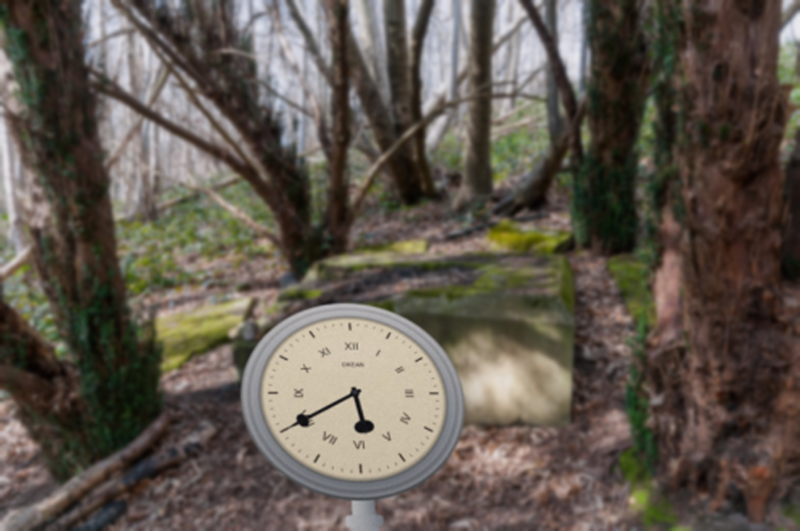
5:40
